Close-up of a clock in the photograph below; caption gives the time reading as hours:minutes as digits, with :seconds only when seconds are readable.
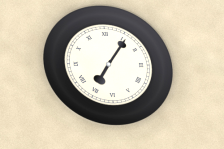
7:06
